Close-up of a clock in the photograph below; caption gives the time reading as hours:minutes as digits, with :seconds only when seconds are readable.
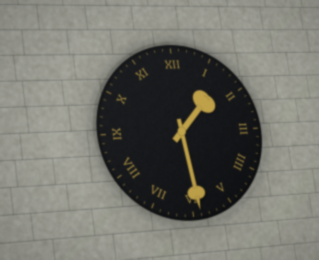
1:29
